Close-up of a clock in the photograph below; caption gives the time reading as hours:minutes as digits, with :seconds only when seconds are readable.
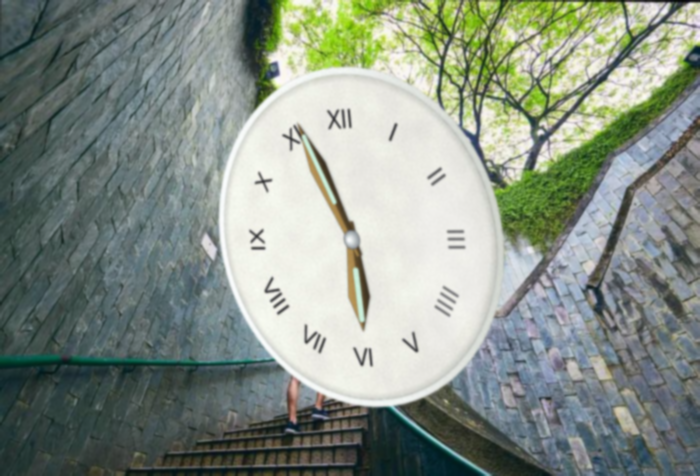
5:56
